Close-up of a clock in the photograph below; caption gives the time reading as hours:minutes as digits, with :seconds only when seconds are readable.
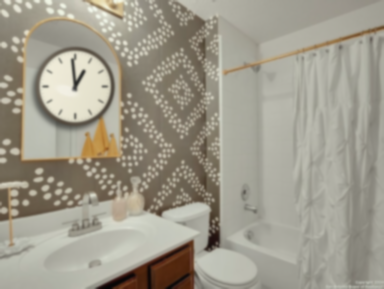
12:59
